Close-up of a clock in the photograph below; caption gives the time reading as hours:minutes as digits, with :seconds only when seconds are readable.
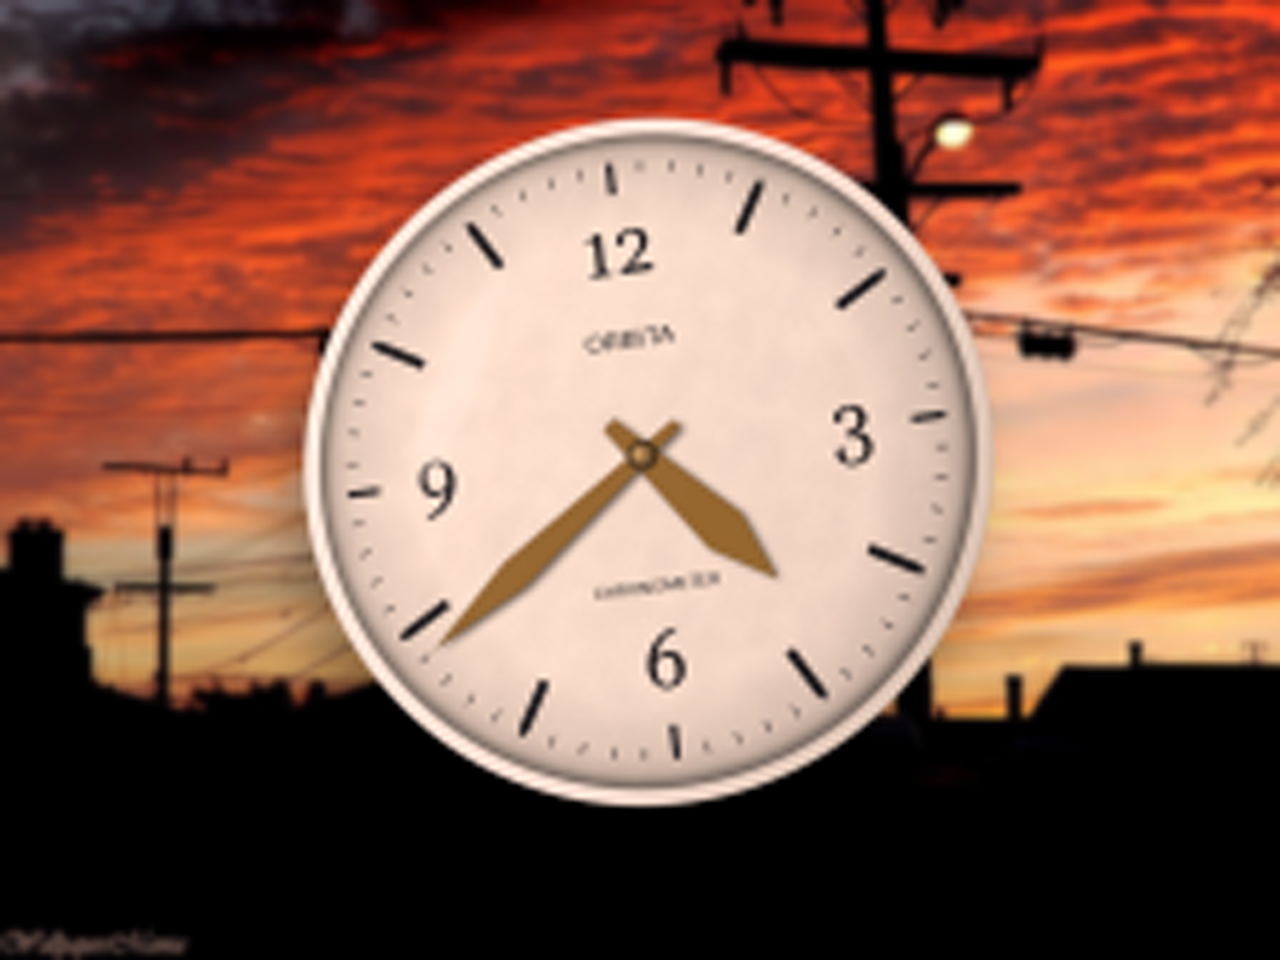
4:39
